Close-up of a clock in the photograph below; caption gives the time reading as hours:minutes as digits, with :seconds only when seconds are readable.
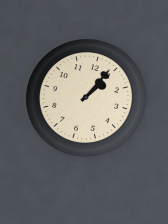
1:04
